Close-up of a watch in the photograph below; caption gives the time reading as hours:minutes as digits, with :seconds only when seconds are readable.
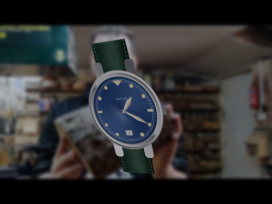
1:20
